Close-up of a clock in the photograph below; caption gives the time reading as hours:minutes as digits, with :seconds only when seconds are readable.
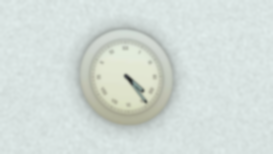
4:24
